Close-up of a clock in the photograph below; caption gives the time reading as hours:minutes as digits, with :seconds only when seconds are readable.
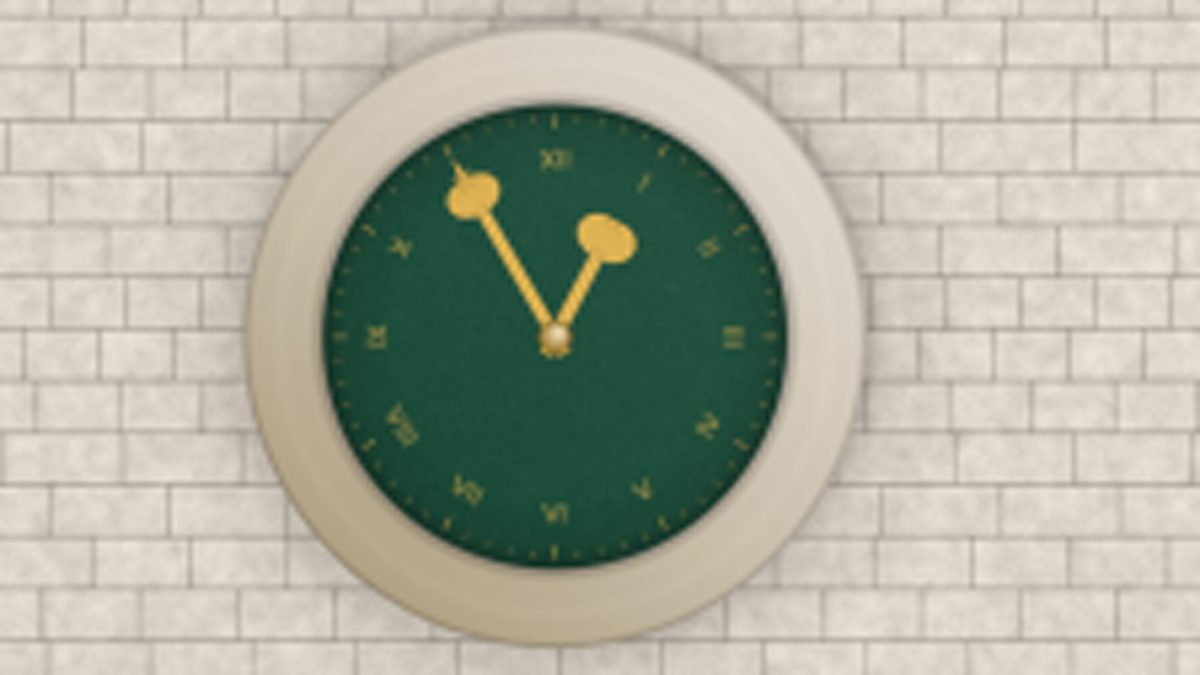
12:55
